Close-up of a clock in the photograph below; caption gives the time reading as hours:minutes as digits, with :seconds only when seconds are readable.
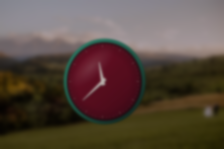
11:38
